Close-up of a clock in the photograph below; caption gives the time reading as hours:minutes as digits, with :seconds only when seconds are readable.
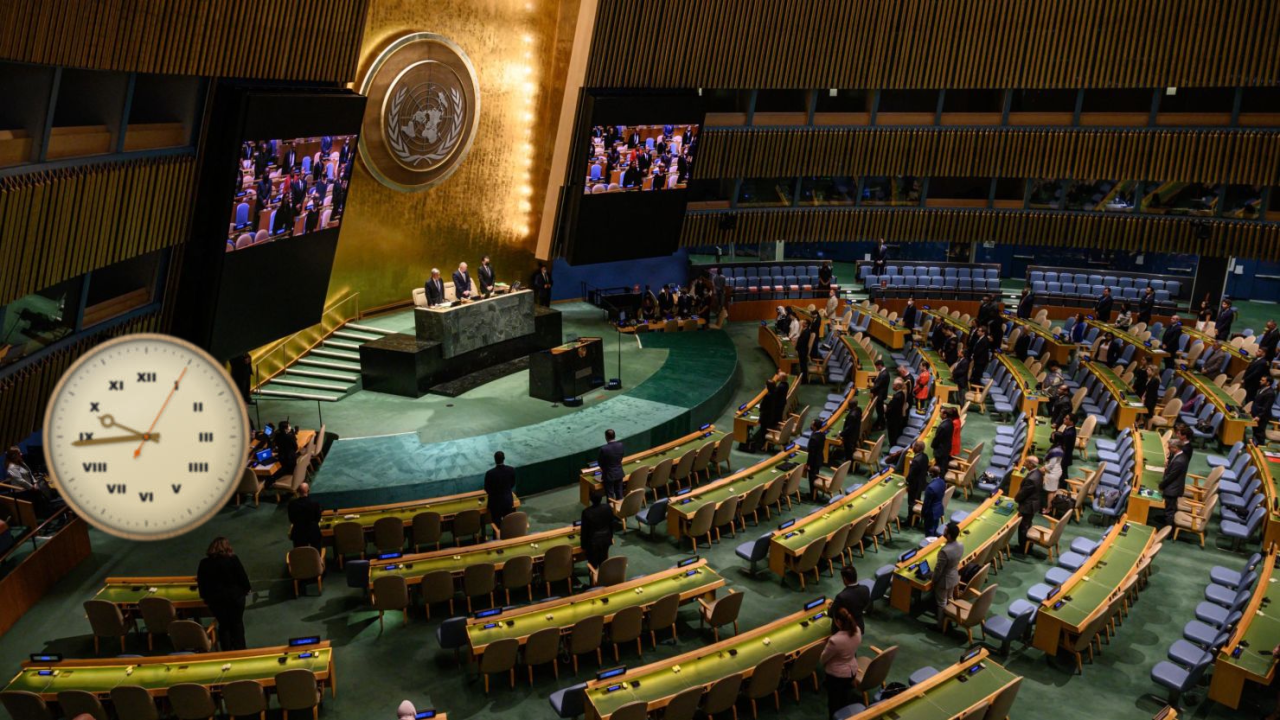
9:44:05
